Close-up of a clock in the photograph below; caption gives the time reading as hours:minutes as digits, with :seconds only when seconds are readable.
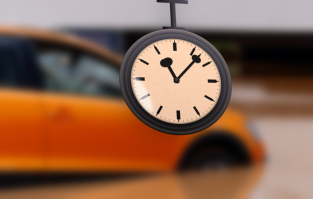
11:07
